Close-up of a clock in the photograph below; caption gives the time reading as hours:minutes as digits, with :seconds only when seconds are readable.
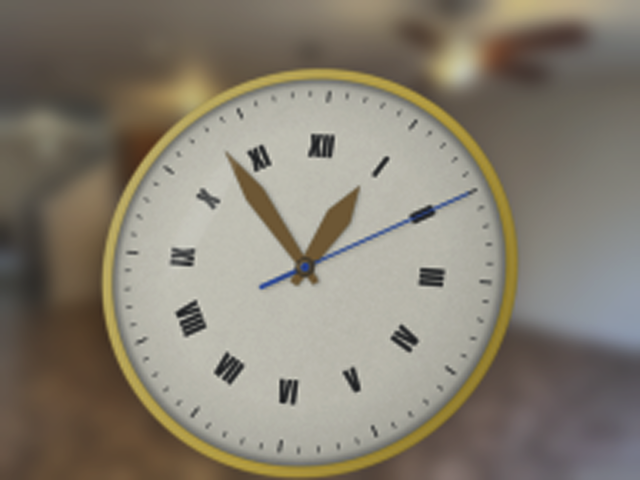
12:53:10
